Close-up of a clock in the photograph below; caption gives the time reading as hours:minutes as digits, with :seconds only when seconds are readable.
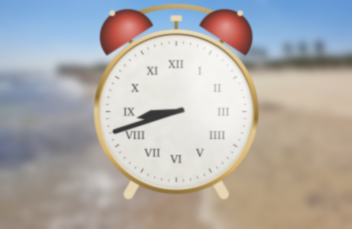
8:42
